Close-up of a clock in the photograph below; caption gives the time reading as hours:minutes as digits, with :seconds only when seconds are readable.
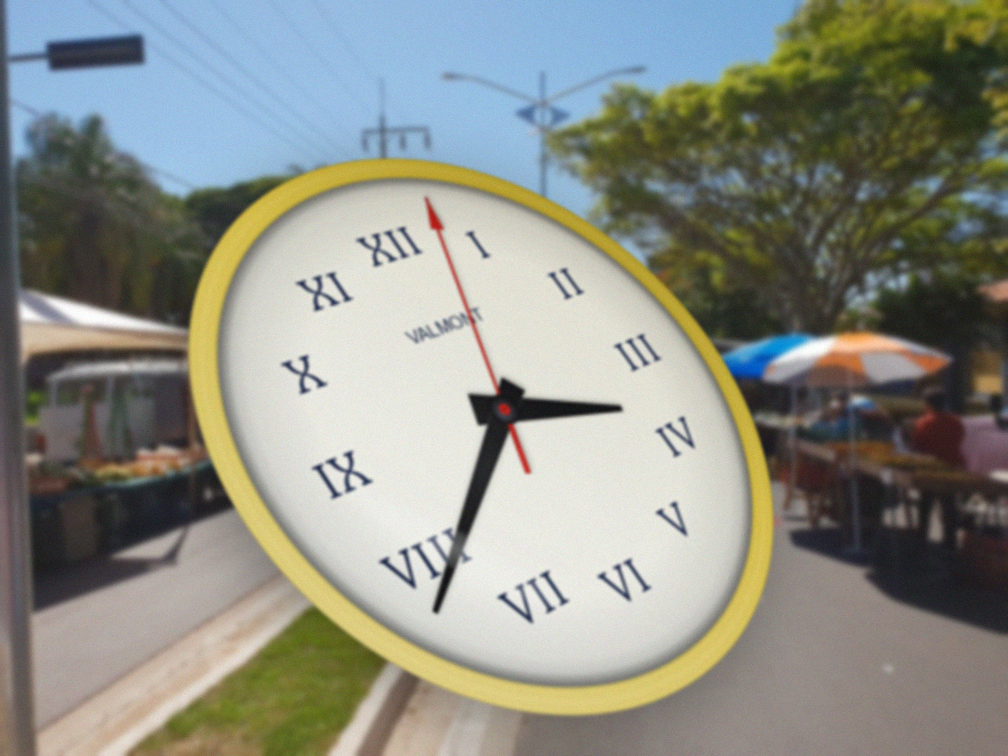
3:39:03
